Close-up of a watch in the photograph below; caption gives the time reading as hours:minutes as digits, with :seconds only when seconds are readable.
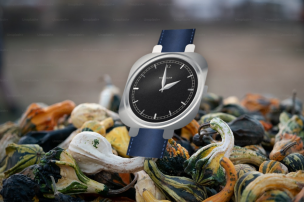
1:59
